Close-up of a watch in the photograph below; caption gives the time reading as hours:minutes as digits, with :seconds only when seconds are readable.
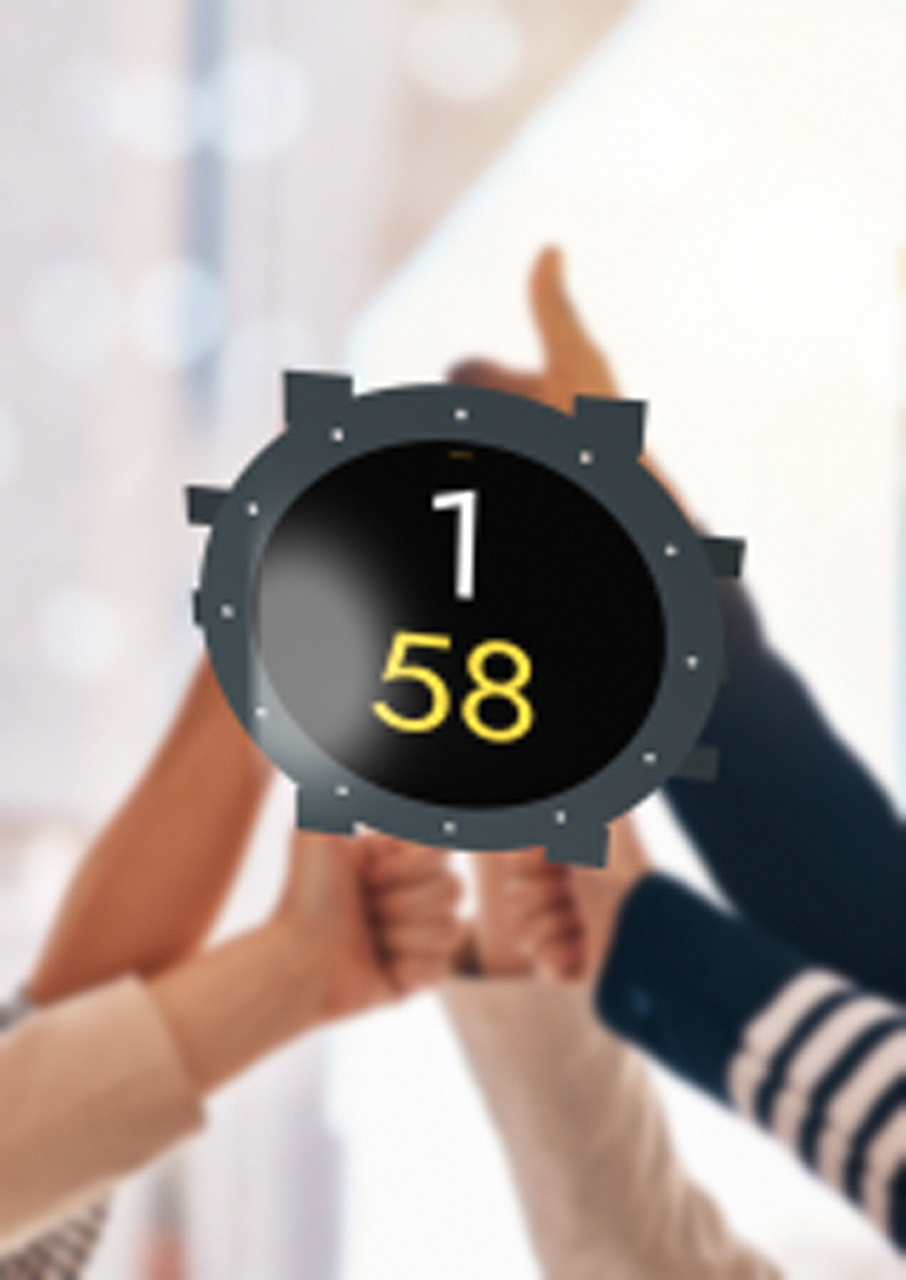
1:58
